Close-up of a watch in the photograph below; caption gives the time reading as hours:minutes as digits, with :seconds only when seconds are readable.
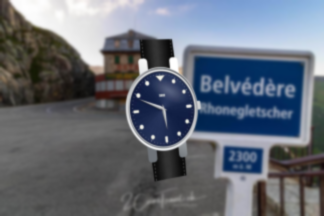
5:49
